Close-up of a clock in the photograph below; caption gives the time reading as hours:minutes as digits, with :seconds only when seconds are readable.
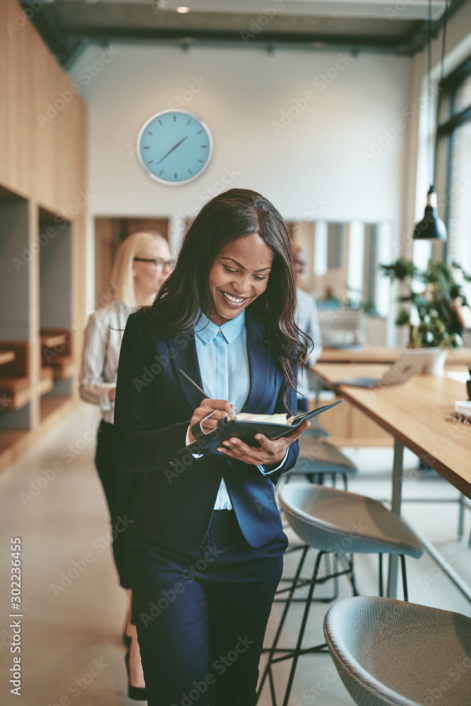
1:38
